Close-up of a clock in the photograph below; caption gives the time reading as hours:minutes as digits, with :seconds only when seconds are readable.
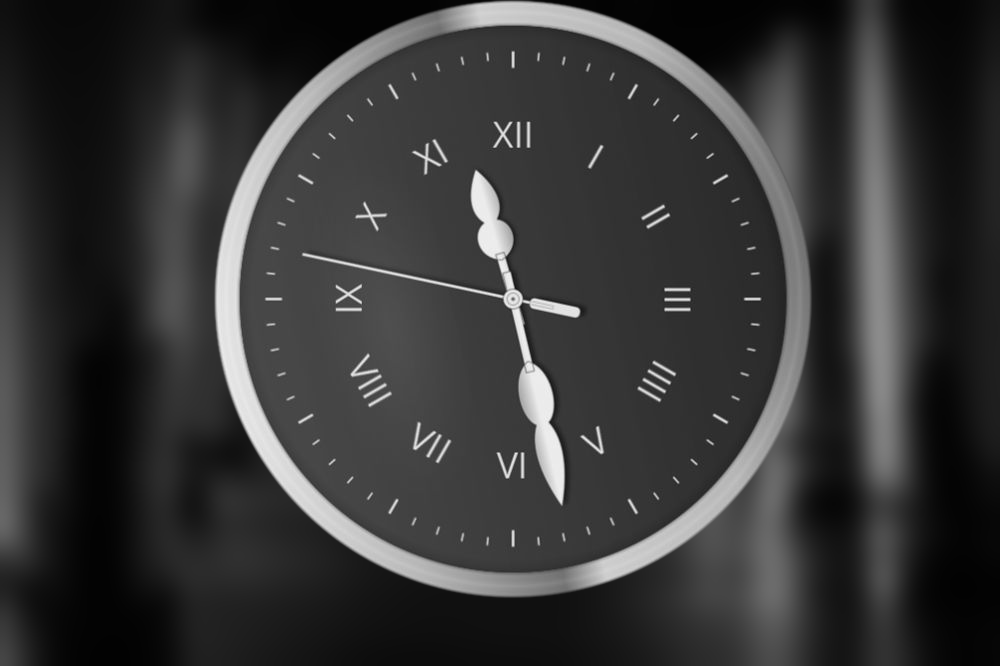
11:27:47
